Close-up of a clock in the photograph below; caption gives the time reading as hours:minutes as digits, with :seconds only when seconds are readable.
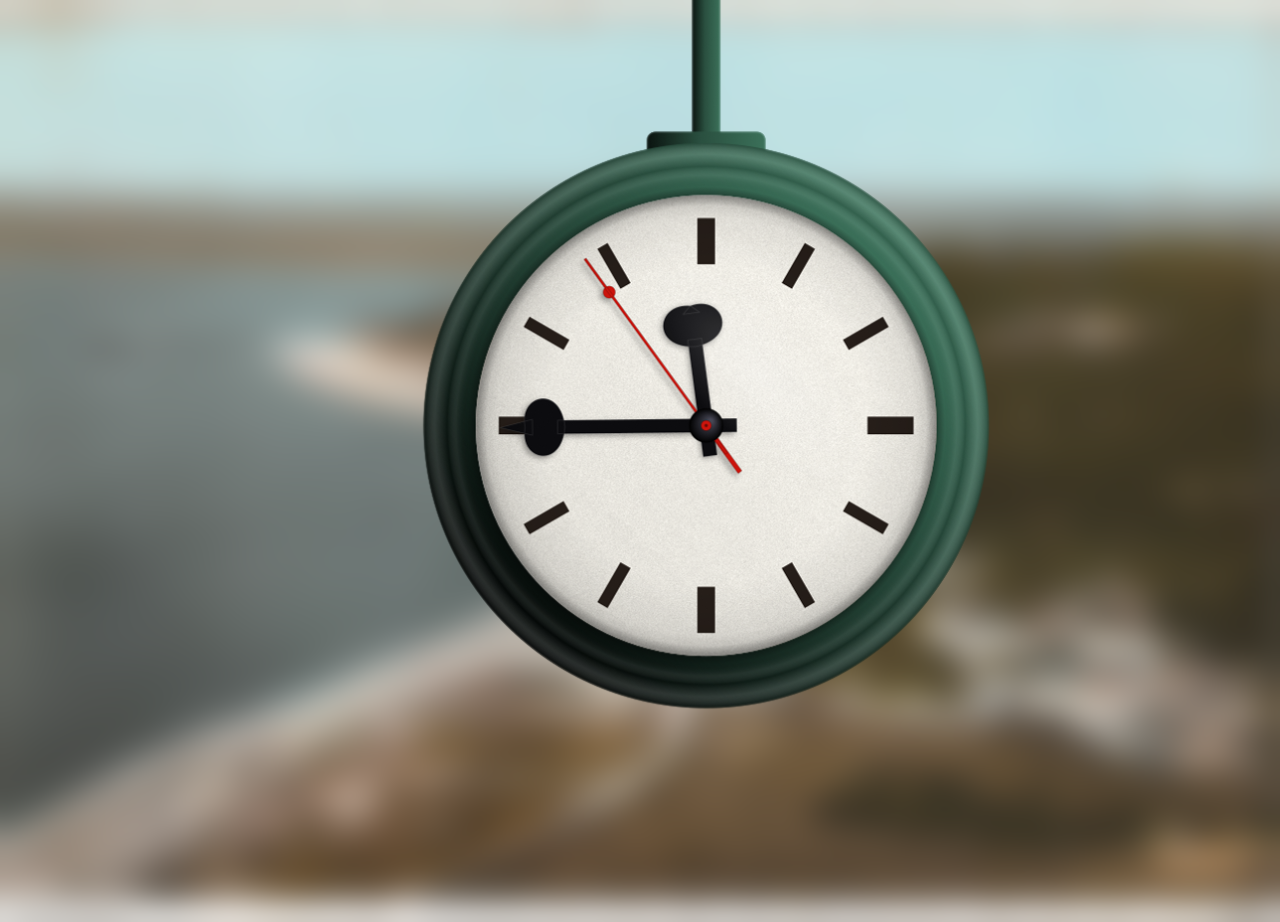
11:44:54
